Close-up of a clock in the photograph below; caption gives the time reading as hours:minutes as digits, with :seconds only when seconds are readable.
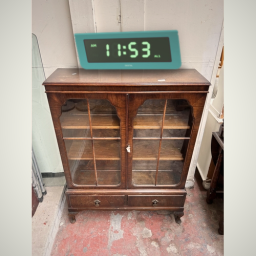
11:53
